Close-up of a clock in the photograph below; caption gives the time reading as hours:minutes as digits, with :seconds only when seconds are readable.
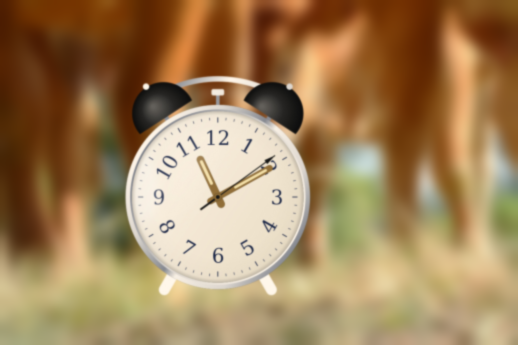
11:10:09
